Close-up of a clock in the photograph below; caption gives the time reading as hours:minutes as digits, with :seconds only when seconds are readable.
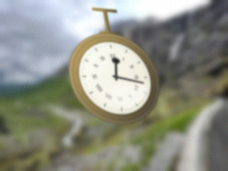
12:17
